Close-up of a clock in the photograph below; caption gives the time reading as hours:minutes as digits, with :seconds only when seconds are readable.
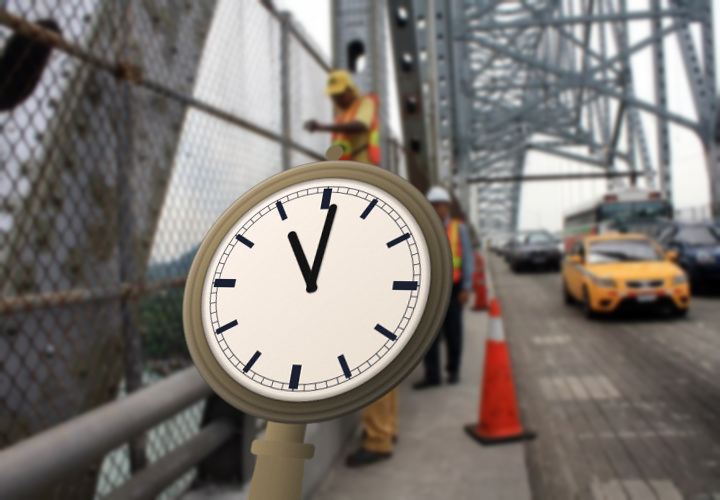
11:01
